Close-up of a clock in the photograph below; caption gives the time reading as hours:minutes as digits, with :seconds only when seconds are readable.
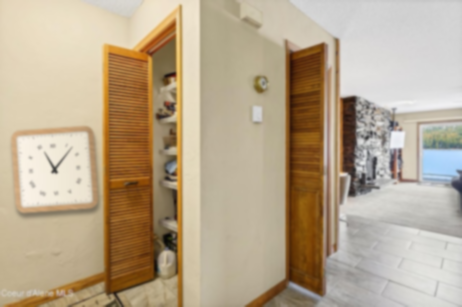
11:07
